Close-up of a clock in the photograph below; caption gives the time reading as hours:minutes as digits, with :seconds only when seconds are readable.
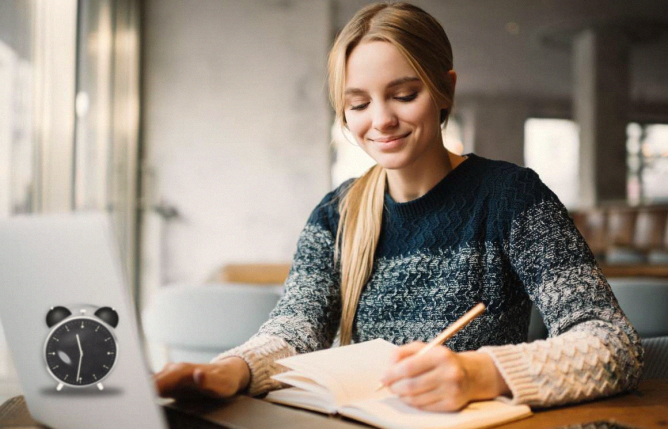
11:31
